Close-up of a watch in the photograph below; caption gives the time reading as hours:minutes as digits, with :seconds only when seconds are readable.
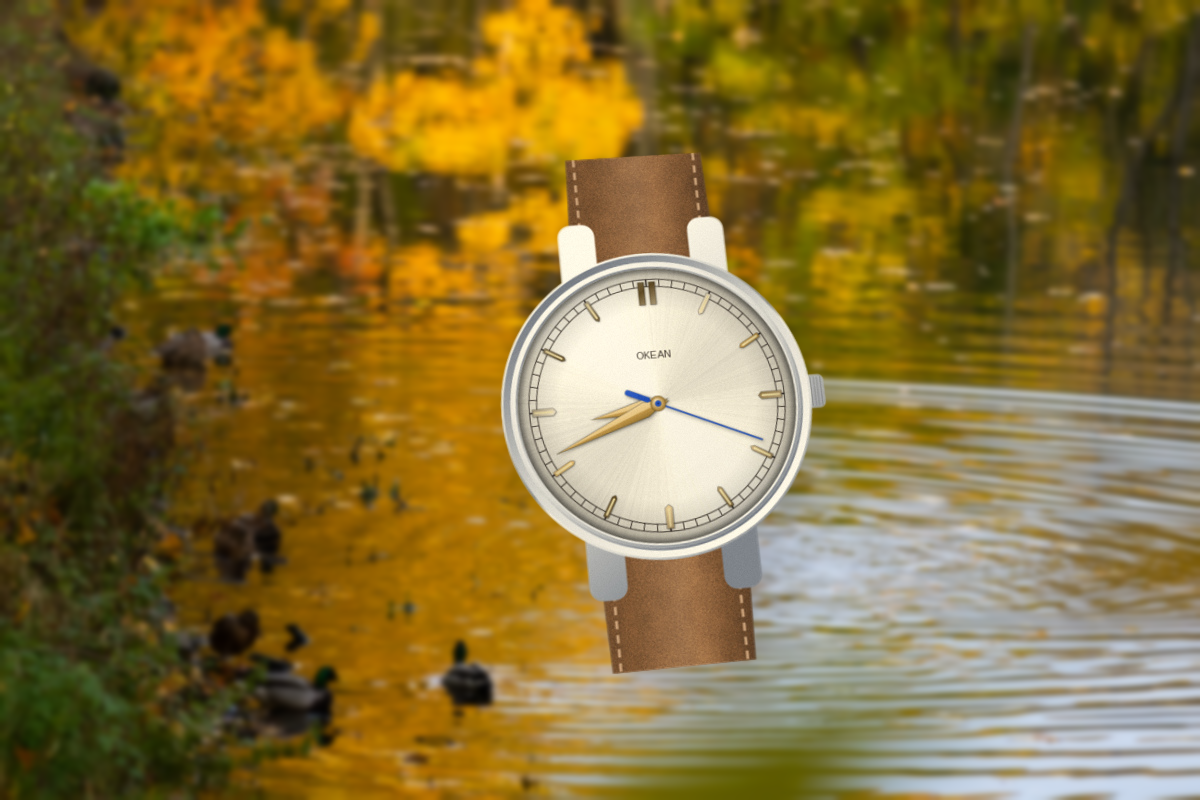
8:41:19
